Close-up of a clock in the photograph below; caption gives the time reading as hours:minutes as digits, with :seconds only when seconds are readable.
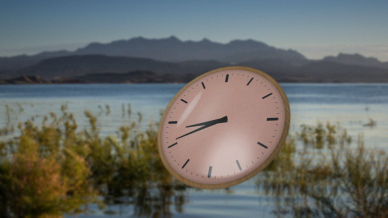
8:41
